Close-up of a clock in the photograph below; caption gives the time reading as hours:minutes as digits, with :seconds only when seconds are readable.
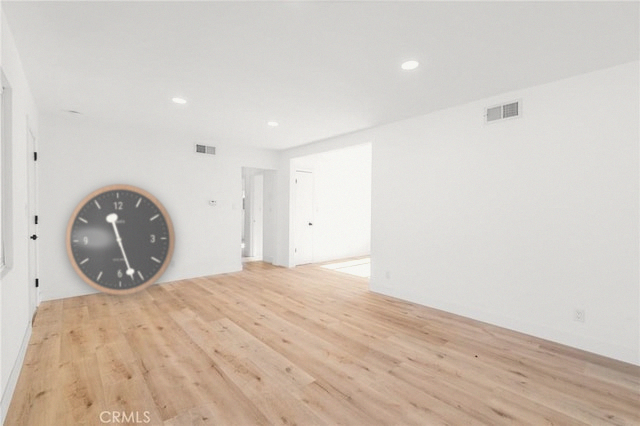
11:27
